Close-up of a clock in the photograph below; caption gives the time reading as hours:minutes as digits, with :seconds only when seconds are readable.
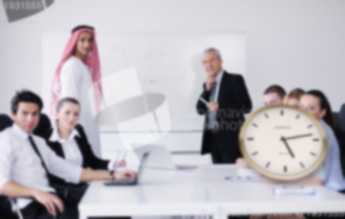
5:13
